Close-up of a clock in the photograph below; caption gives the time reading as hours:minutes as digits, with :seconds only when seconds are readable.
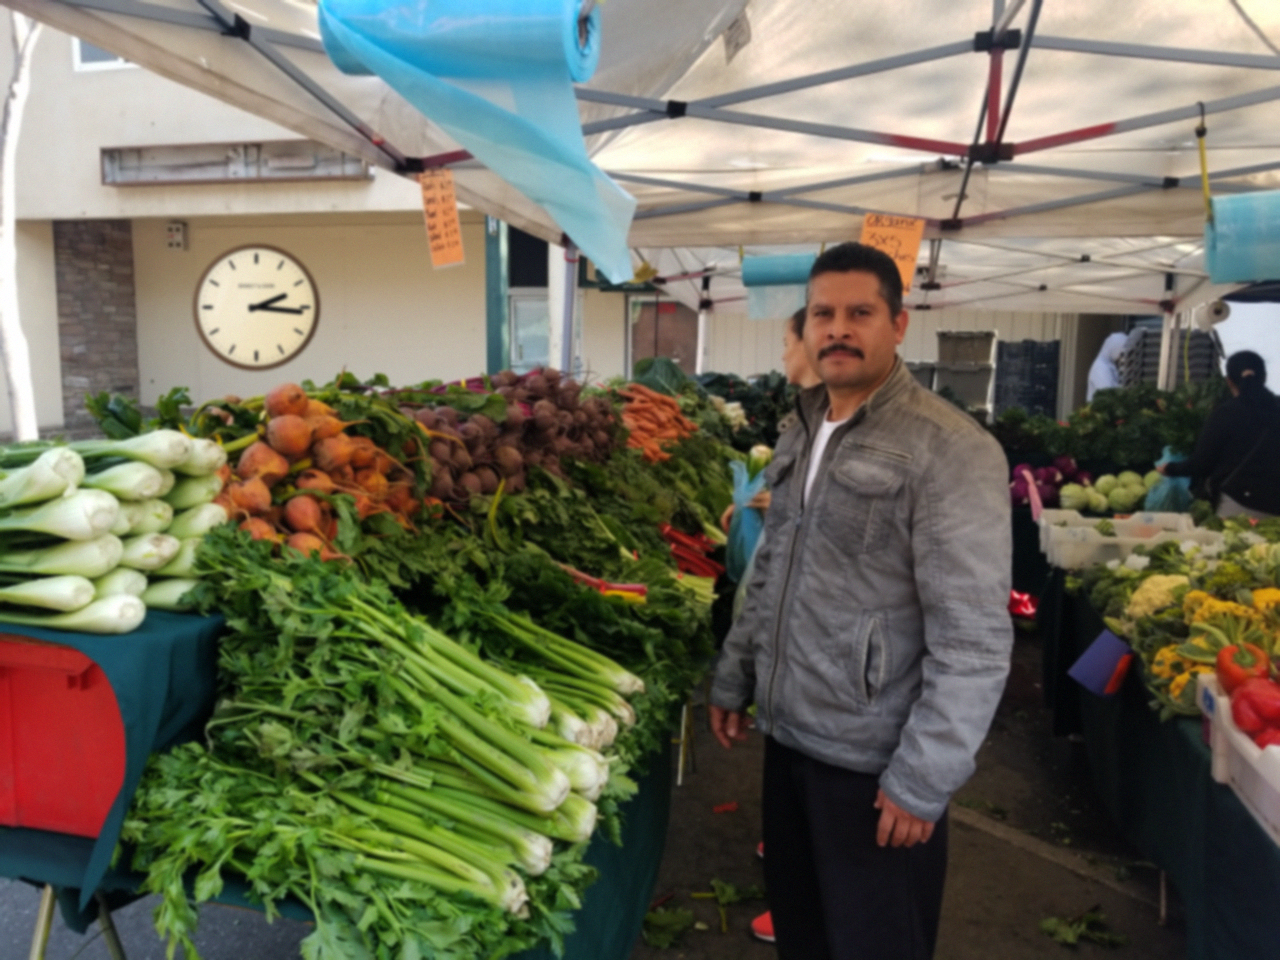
2:16
